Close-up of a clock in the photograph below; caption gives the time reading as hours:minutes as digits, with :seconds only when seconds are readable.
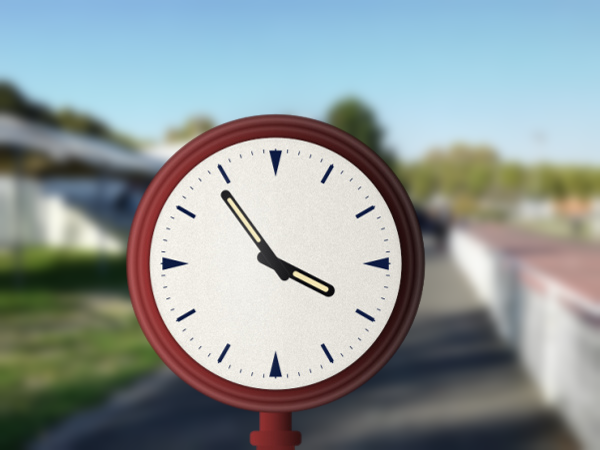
3:54
